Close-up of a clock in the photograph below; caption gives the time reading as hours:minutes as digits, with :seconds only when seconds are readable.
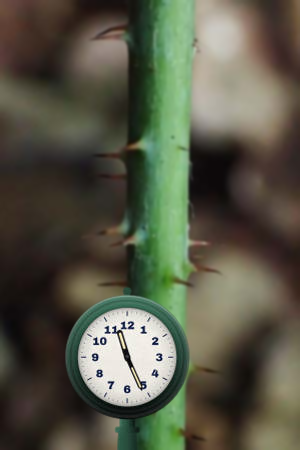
11:26
